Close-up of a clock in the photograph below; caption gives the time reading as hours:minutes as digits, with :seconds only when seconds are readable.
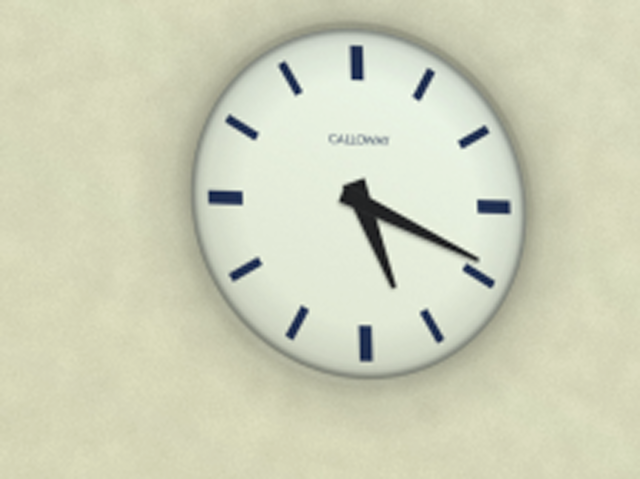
5:19
